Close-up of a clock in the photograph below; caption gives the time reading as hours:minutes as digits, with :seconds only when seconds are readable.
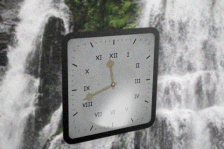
11:42
